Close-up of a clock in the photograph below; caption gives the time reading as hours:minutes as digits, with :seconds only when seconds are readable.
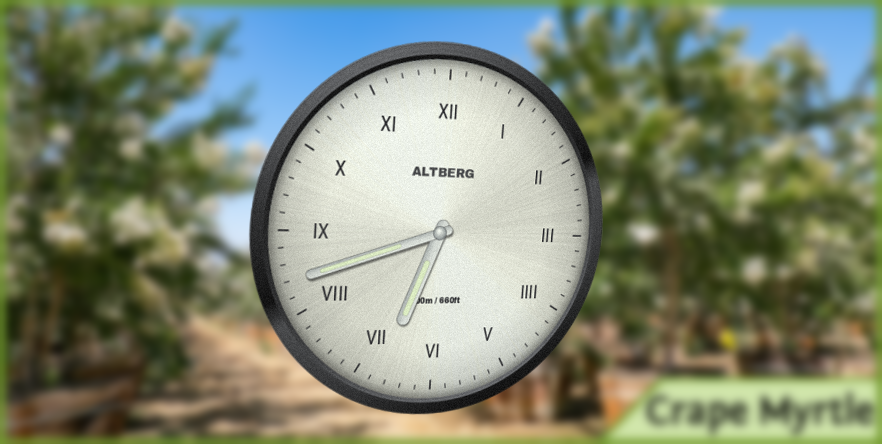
6:42
